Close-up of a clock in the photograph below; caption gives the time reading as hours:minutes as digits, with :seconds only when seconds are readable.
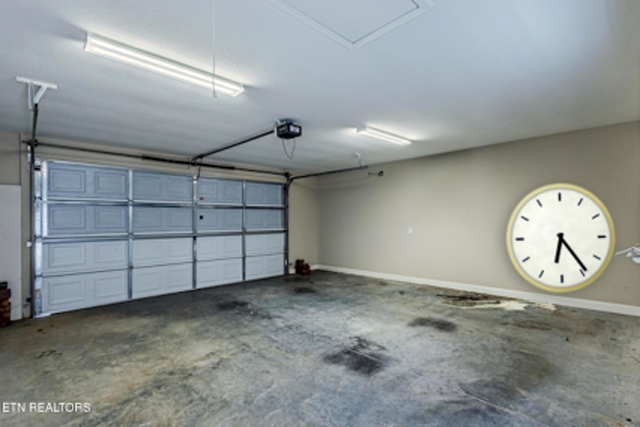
6:24
